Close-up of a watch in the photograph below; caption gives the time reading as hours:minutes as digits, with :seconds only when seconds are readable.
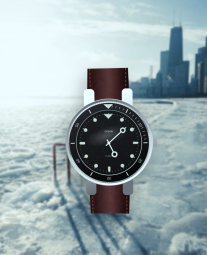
5:08
